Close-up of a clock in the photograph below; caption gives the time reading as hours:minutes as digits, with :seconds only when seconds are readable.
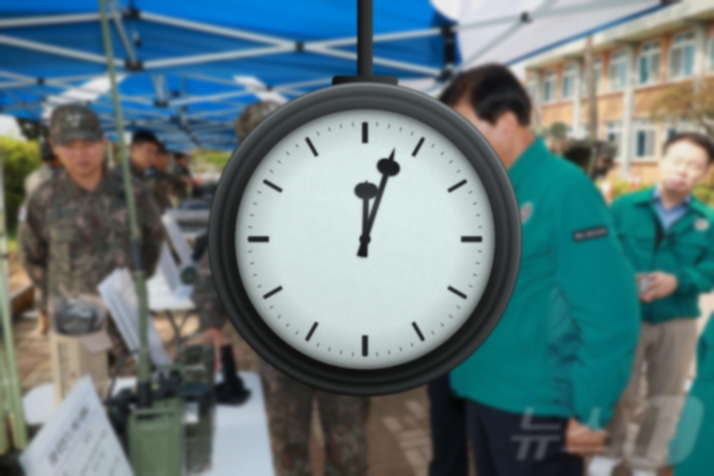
12:03
